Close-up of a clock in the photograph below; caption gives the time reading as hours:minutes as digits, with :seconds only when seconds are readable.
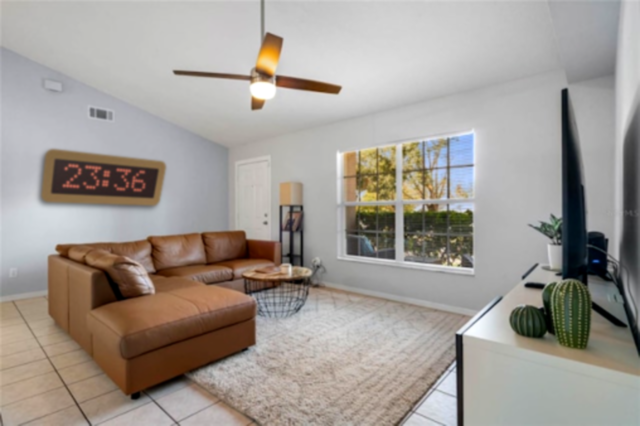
23:36
